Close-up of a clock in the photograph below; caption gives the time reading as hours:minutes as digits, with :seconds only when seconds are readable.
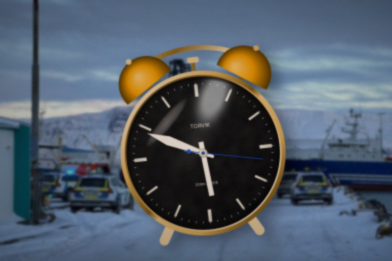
5:49:17
